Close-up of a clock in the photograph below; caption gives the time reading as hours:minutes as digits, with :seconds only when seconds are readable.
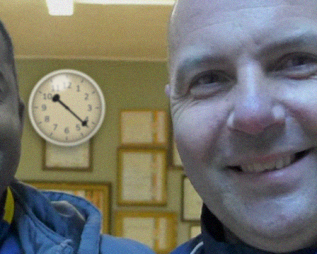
10:22
